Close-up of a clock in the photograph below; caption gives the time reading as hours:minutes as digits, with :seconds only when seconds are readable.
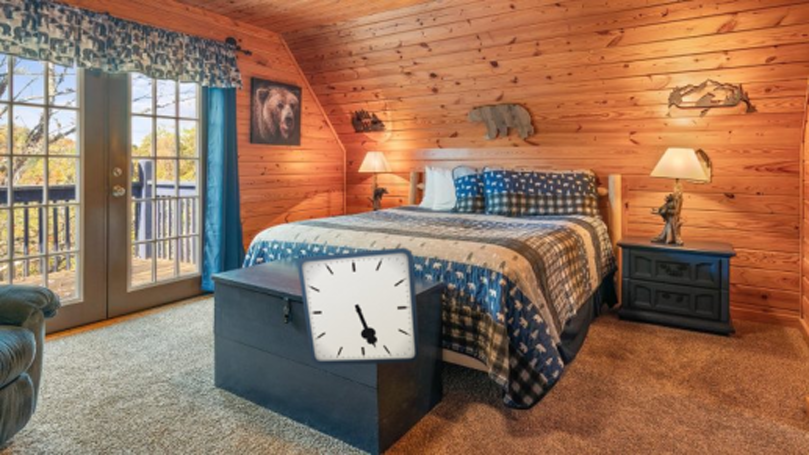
5:27
